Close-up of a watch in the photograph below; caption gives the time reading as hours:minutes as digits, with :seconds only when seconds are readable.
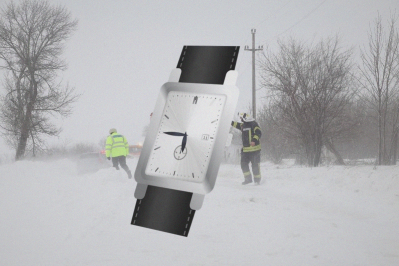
5:45
